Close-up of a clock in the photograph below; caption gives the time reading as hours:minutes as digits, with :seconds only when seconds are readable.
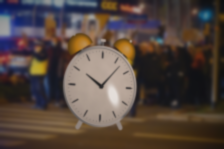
10:07
